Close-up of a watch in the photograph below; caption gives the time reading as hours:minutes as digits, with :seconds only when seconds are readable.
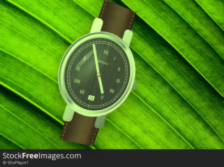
4:55
